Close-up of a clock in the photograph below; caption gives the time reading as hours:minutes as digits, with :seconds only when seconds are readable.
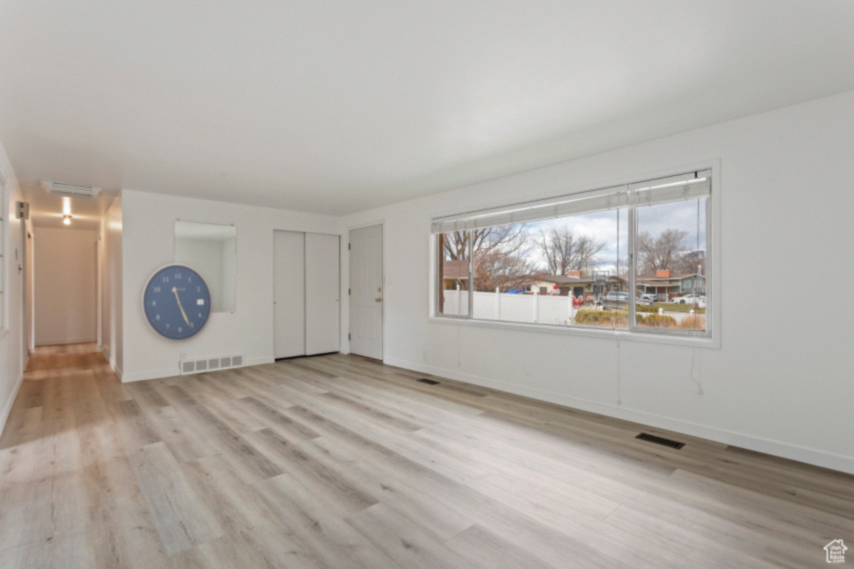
11:26
